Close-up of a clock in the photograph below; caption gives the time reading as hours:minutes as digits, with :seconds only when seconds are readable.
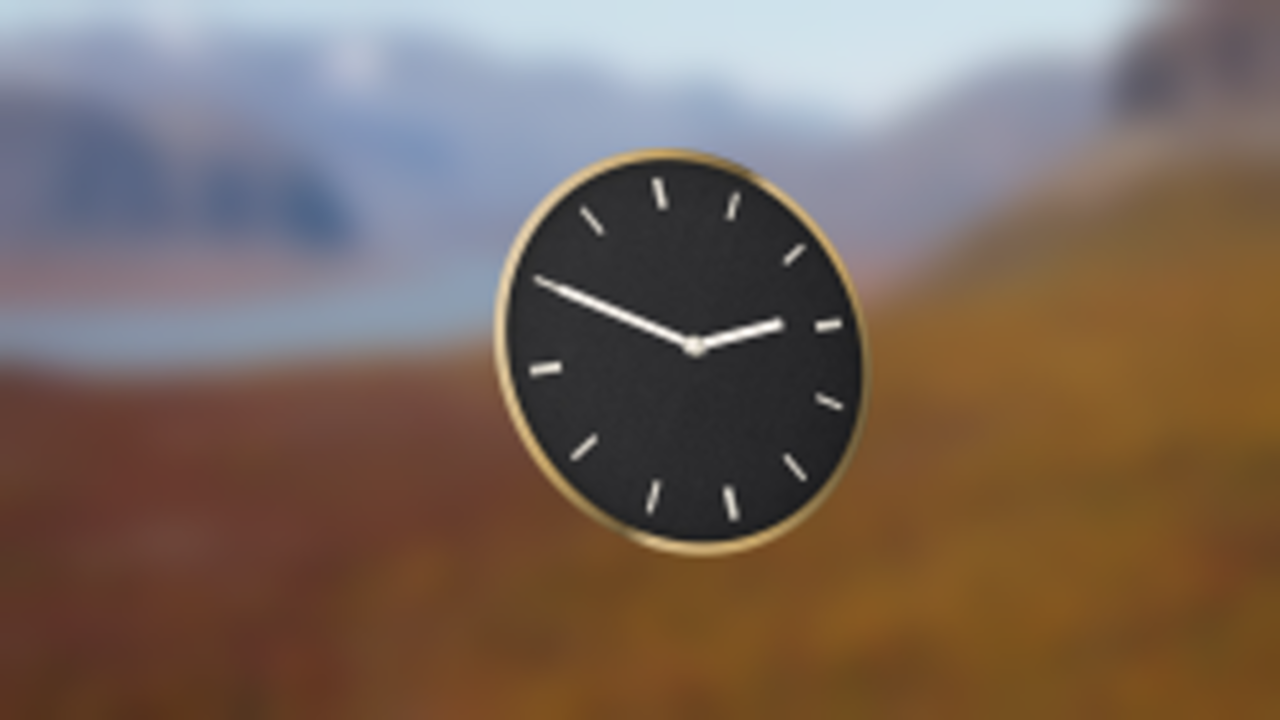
2:50
